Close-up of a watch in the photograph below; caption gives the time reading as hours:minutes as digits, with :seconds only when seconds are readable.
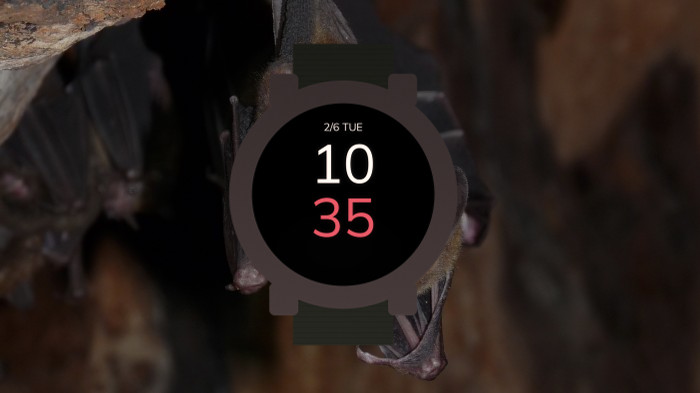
10:35
